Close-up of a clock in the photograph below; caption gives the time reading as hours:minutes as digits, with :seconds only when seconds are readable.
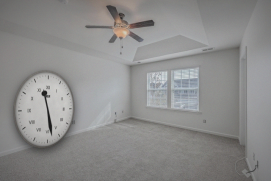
11:28
